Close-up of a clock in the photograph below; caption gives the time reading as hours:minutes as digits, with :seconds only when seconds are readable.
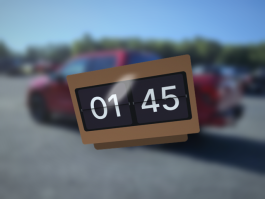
1:45
